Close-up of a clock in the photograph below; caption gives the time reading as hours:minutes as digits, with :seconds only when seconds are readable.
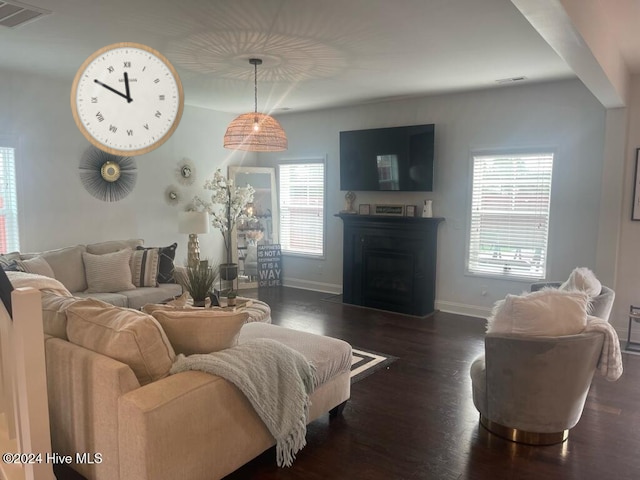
11:50
